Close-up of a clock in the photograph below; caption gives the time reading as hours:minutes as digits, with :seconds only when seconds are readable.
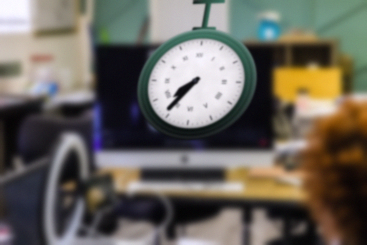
7:36
